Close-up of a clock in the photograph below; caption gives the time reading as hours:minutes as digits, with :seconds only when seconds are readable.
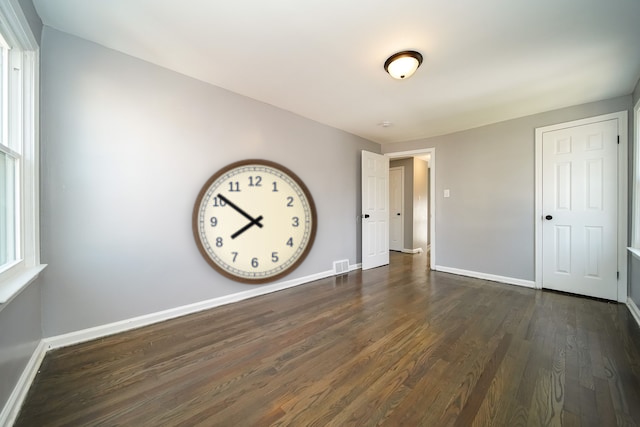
7:51
